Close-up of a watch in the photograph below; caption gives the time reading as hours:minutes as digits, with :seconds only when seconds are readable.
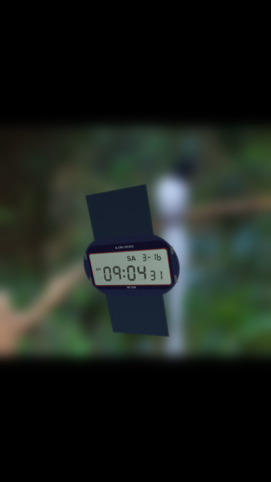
9:04:31
